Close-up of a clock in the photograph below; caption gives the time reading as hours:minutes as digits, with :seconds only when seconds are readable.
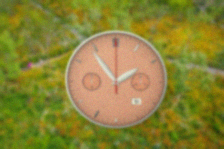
1:54
